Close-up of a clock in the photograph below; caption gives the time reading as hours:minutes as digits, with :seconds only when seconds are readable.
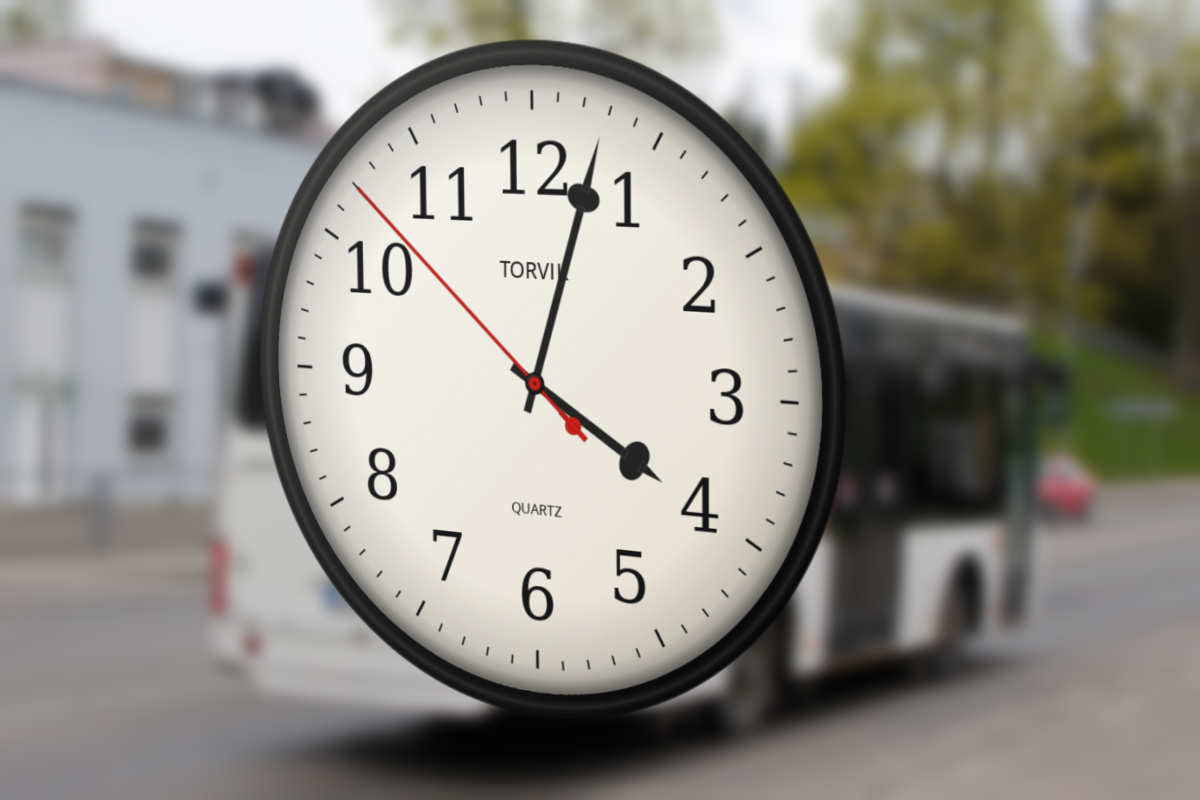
4:02:52
